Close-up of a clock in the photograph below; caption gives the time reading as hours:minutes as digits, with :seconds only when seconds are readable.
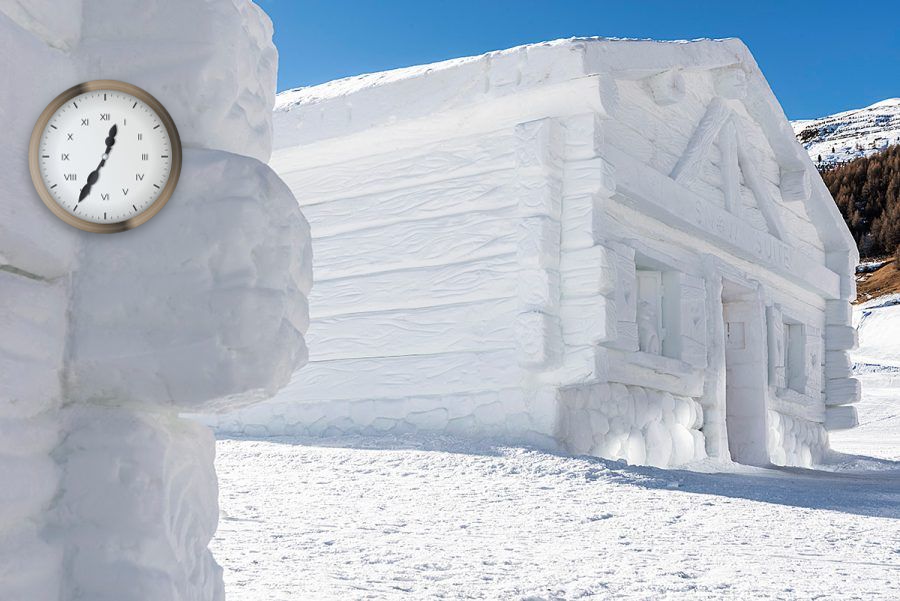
12:35
